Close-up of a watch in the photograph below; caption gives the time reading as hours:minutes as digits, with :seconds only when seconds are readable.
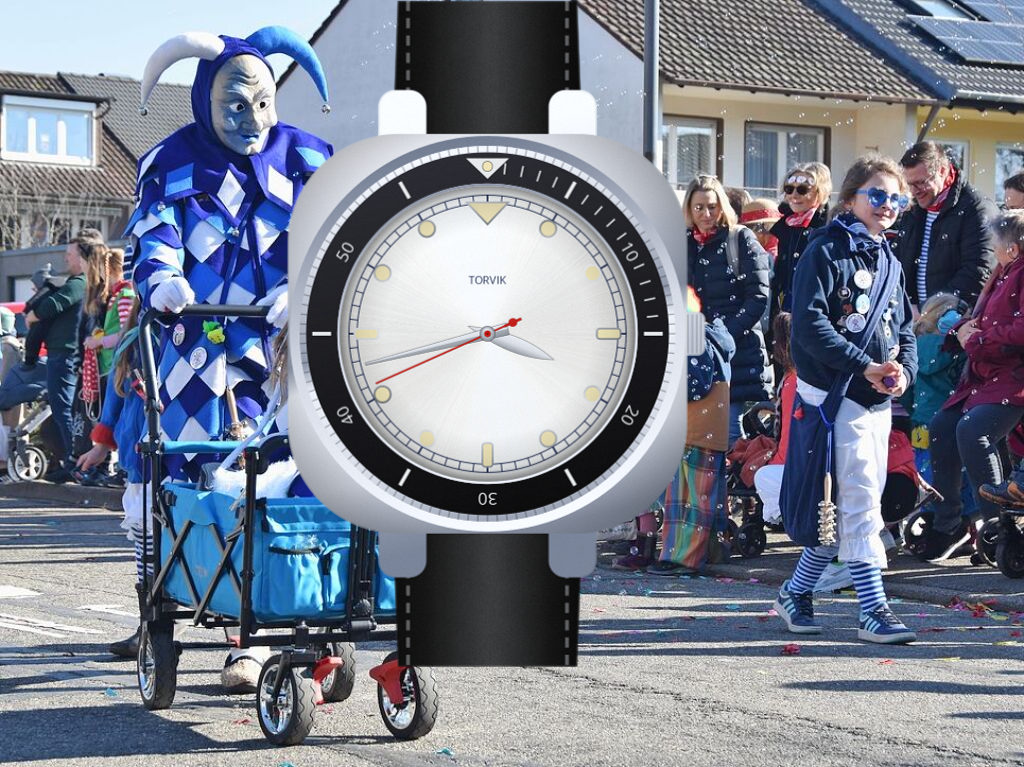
3:42:41
